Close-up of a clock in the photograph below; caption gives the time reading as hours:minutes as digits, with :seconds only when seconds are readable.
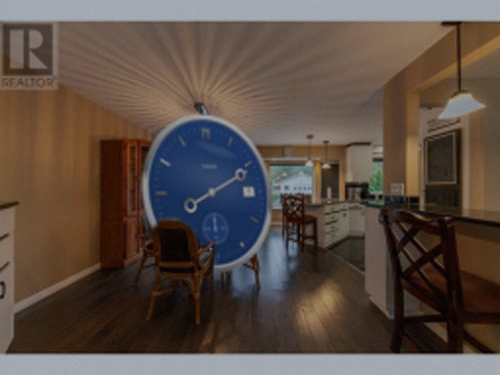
8:11
